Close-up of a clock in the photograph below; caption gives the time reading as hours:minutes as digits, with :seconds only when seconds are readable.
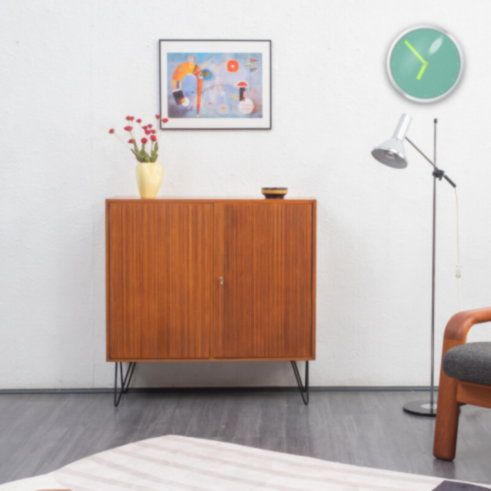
6:53
